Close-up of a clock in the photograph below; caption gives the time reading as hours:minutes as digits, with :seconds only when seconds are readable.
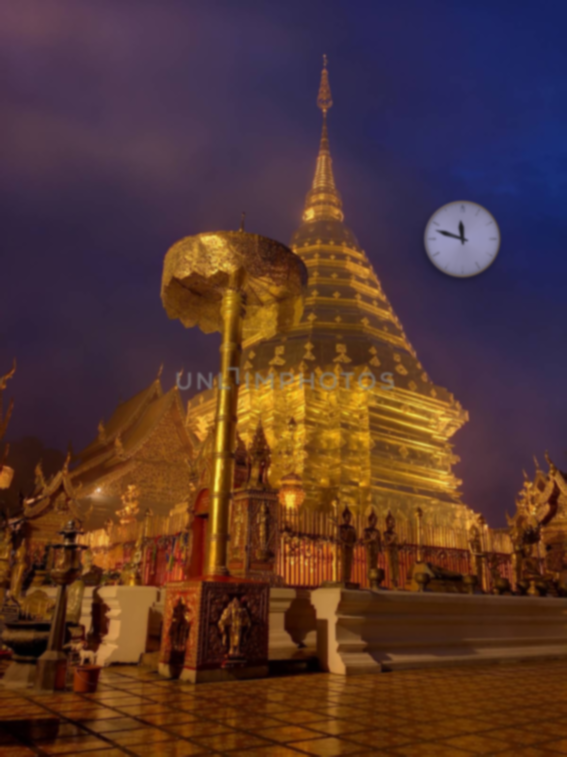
11:48
